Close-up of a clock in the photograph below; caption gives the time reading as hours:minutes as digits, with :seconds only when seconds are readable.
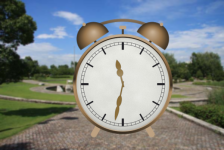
11:32
